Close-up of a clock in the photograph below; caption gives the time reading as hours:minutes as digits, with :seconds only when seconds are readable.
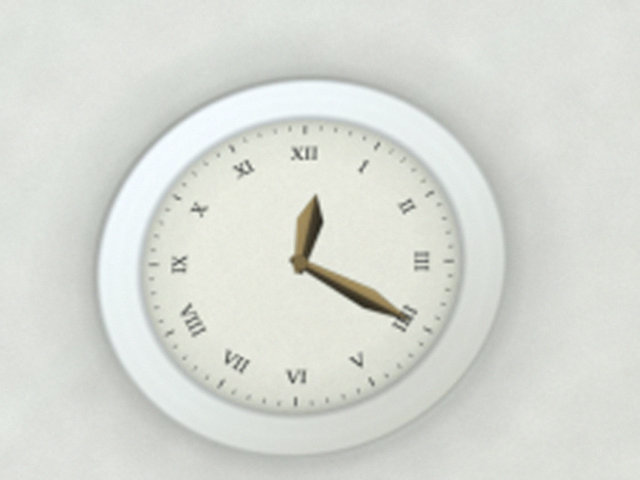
12:20
